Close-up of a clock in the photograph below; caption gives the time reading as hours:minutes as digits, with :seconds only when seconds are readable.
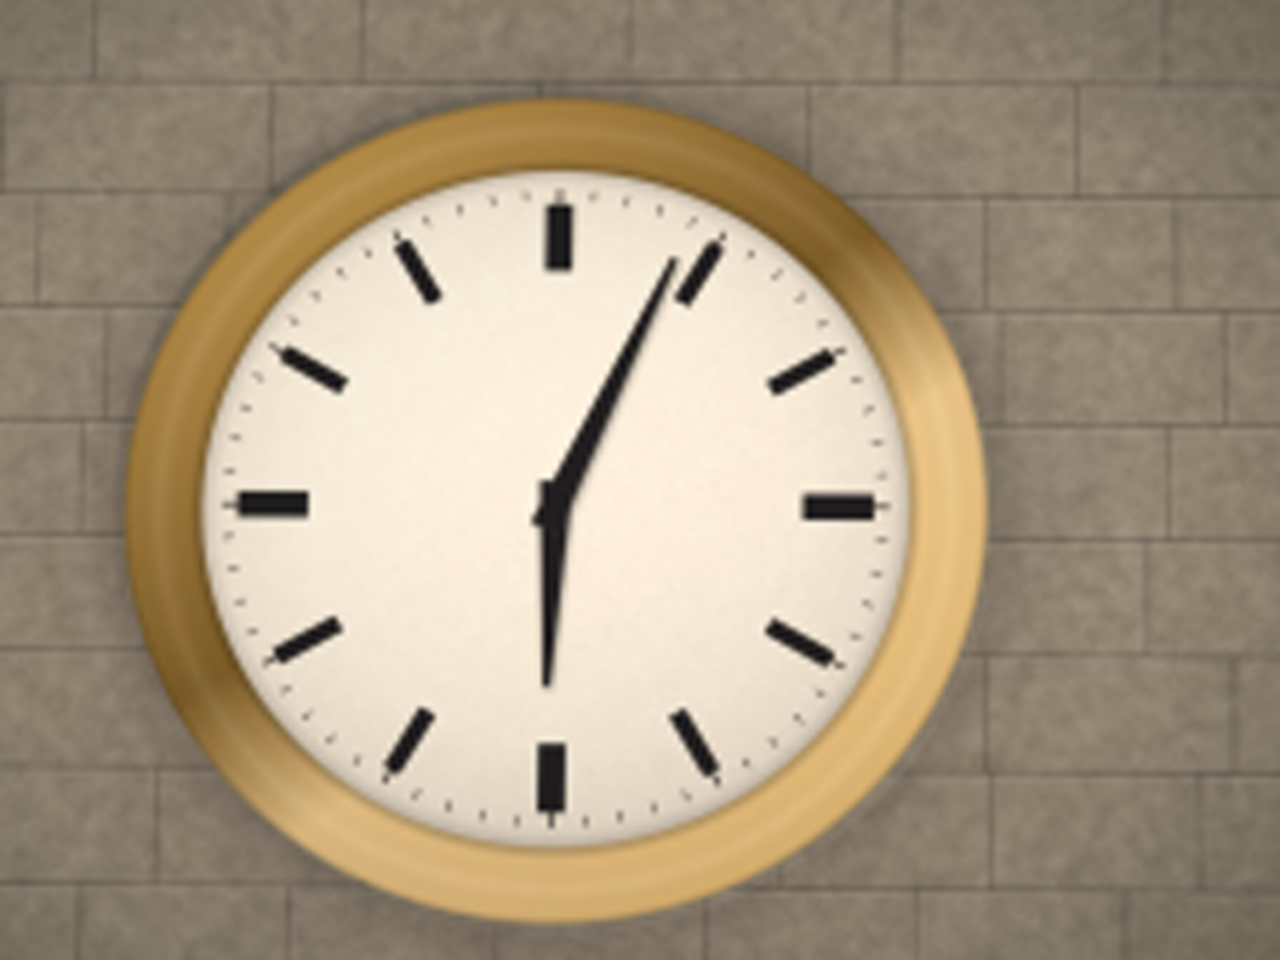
6:04
